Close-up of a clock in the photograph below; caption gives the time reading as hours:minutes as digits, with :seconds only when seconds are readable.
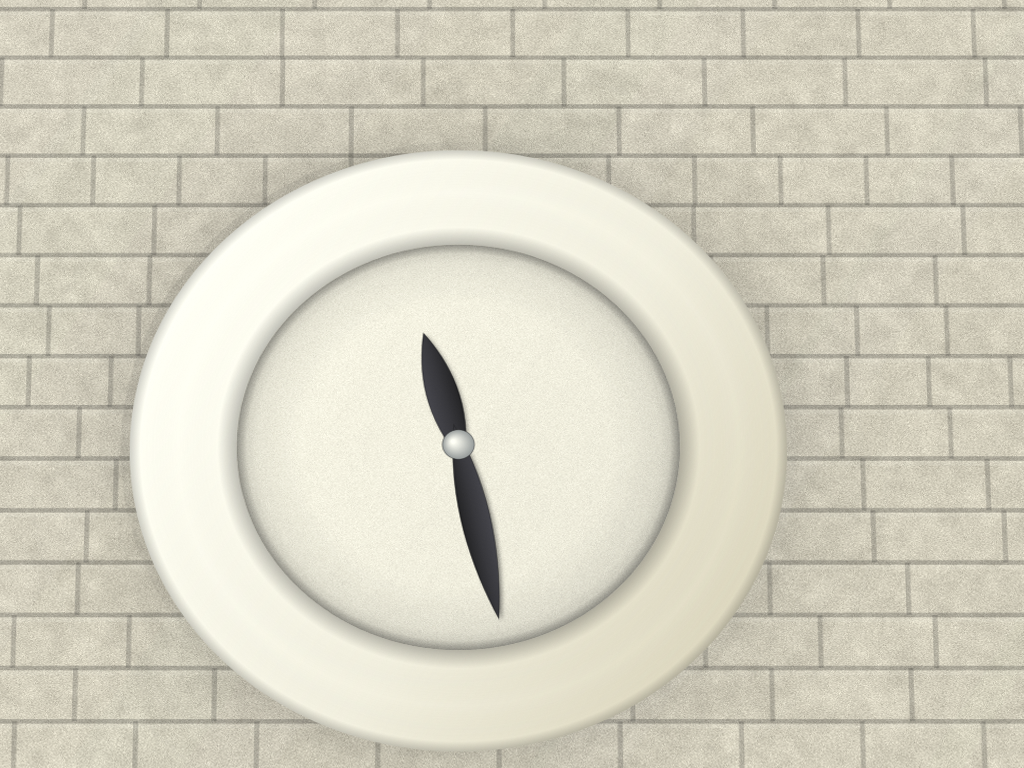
11:28
